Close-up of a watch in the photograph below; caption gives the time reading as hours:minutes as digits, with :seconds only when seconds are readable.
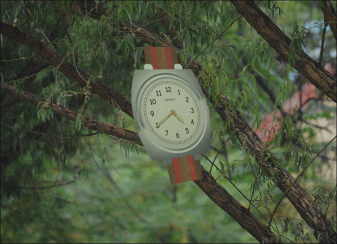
4:40
